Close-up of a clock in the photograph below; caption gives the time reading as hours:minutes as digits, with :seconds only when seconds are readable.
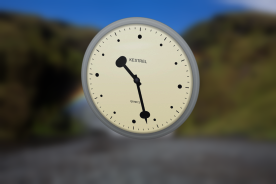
10:27
